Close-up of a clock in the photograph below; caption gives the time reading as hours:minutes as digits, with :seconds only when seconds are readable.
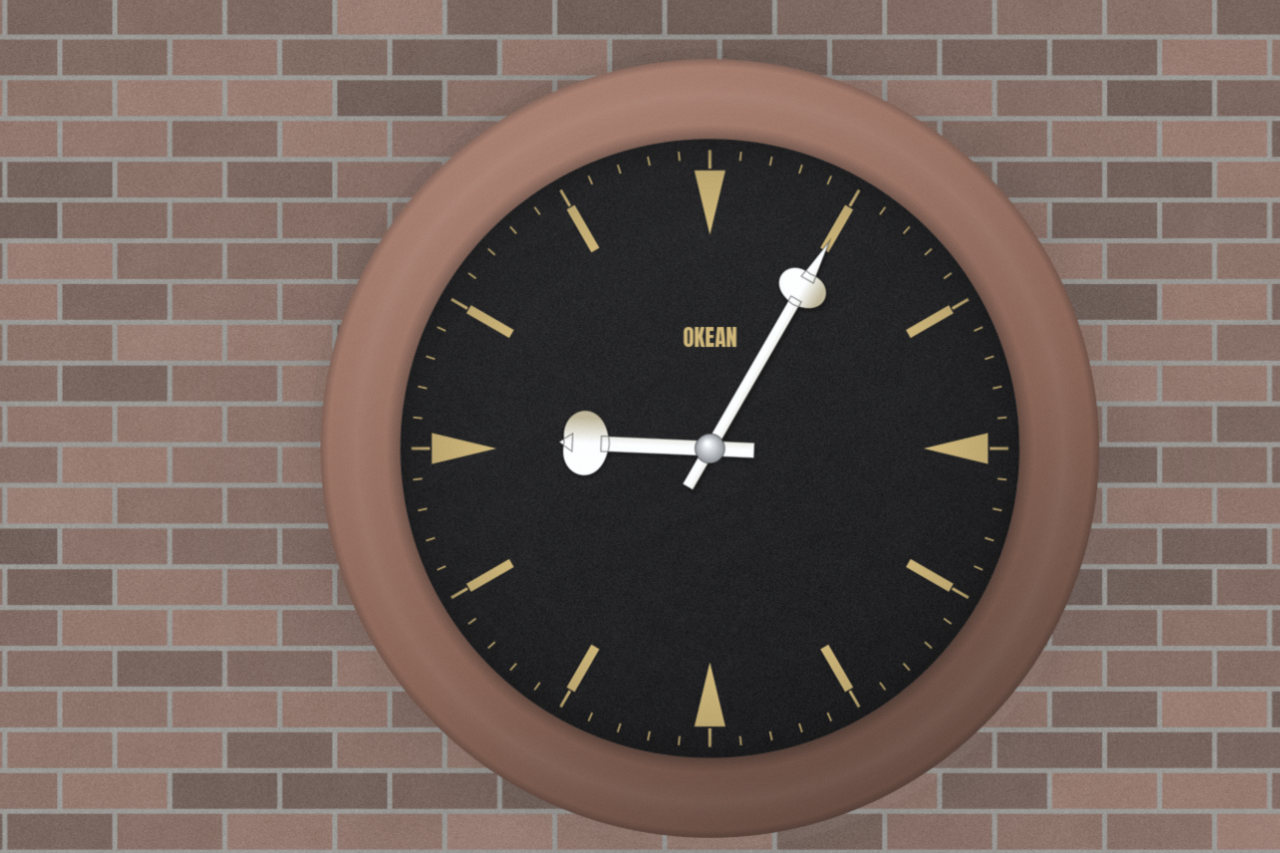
9:05
